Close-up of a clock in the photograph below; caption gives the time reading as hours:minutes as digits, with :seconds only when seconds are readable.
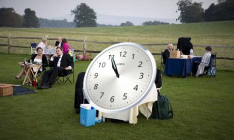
10:55
